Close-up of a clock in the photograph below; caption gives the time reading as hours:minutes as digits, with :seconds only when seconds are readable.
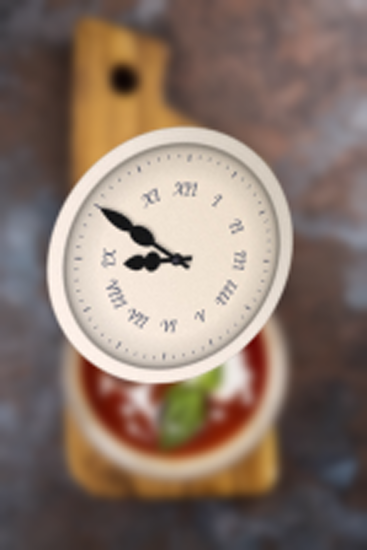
8:50
